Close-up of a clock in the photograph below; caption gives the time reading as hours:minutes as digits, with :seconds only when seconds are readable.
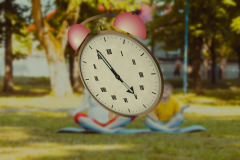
4:56
